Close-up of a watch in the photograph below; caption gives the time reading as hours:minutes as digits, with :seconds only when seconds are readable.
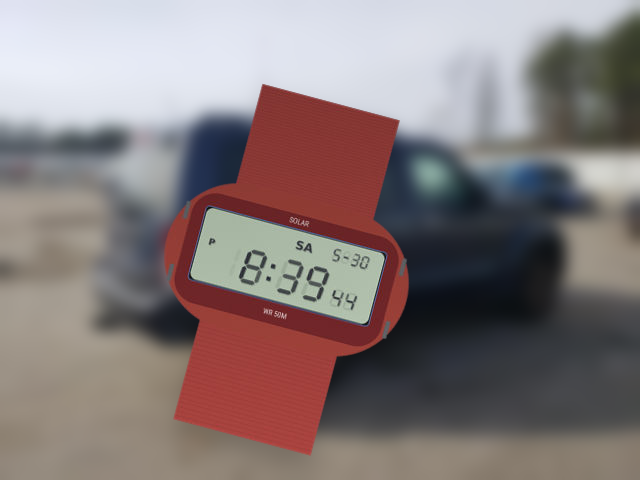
8:39:44
